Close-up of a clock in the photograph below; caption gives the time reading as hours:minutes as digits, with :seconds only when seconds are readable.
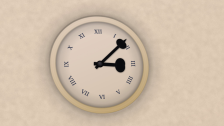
3:08
